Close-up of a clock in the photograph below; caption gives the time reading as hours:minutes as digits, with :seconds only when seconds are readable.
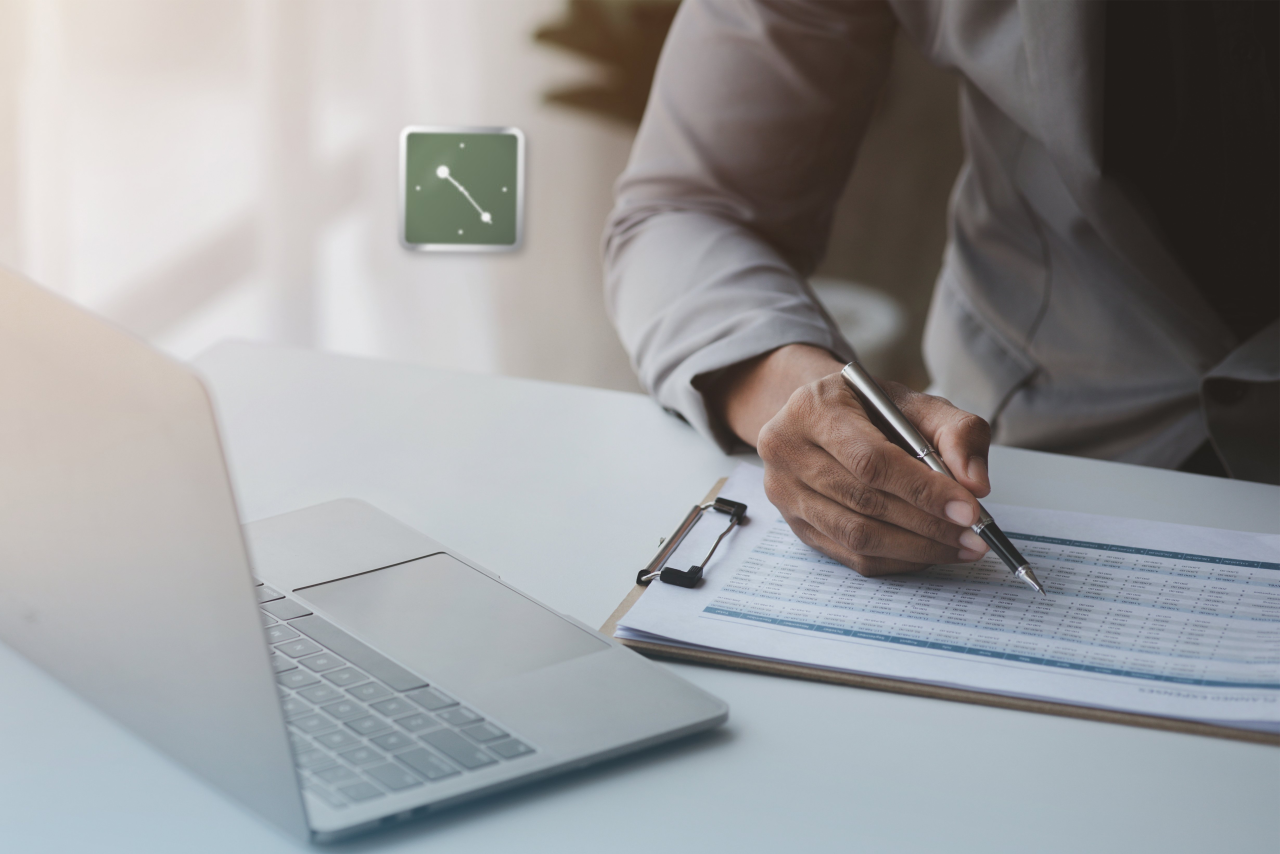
10:23
